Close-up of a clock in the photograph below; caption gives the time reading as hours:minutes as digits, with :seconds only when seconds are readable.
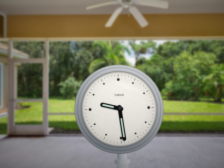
9:29
